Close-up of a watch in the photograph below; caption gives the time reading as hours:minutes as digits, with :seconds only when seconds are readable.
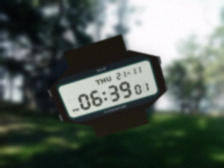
6:39:01
